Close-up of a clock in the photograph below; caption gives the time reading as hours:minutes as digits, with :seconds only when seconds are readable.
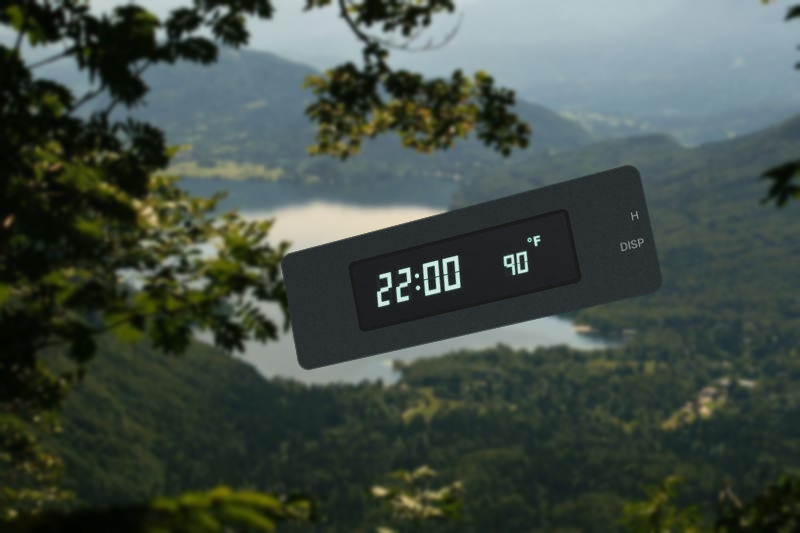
22:00
